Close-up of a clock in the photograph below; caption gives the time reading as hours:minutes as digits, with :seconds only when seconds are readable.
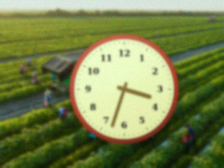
3:33
